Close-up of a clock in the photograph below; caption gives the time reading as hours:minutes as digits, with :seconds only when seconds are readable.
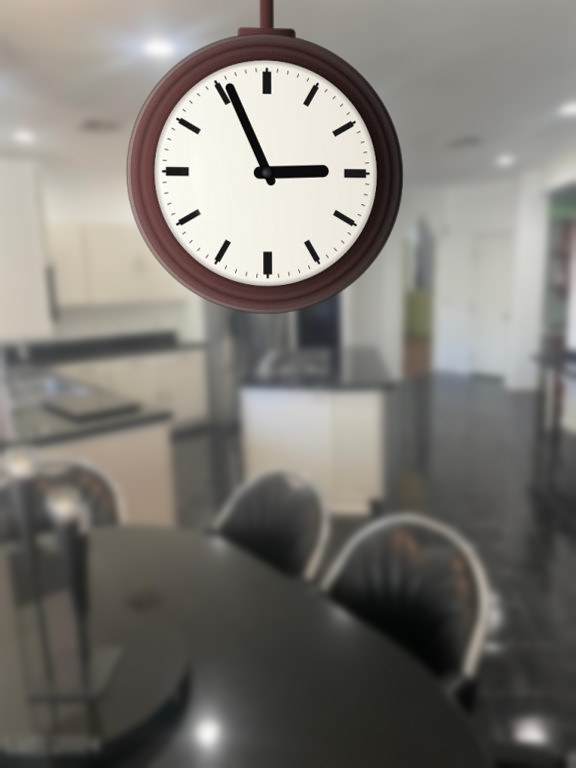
2:56
